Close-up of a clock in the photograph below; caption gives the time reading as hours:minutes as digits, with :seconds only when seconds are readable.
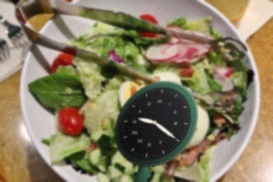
9:20
